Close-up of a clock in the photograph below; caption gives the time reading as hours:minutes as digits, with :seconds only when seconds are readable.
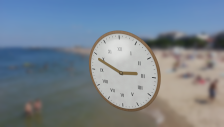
2:49
